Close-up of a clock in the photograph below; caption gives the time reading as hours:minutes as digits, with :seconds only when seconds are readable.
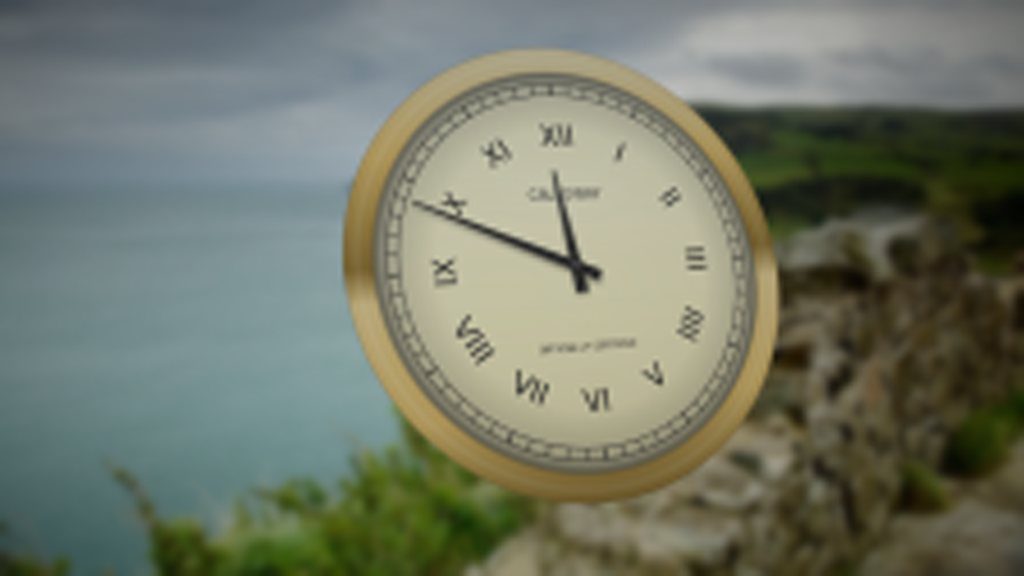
11:49
